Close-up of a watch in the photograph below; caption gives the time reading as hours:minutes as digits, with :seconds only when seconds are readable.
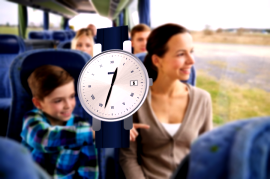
12:33
